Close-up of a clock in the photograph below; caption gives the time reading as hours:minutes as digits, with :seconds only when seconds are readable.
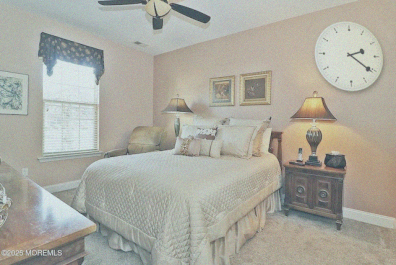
2:21
